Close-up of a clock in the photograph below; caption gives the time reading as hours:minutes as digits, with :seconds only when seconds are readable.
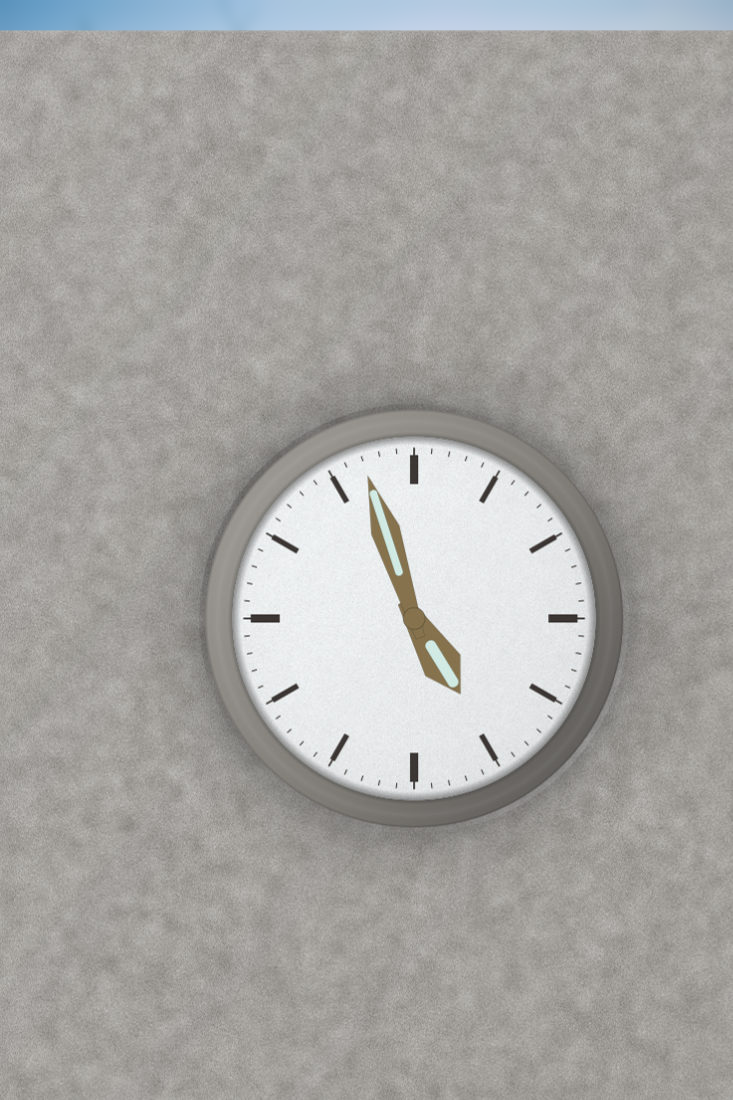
4:57
